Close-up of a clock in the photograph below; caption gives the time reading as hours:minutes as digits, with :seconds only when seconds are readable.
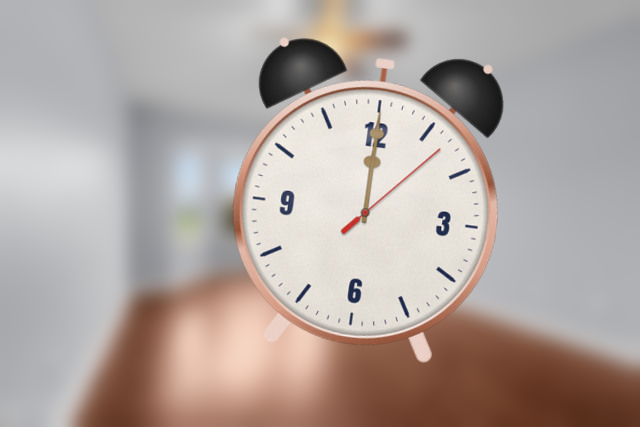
12:00:07
